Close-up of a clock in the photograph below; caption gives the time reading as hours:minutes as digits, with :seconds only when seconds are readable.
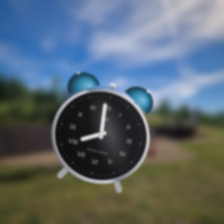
7:59
